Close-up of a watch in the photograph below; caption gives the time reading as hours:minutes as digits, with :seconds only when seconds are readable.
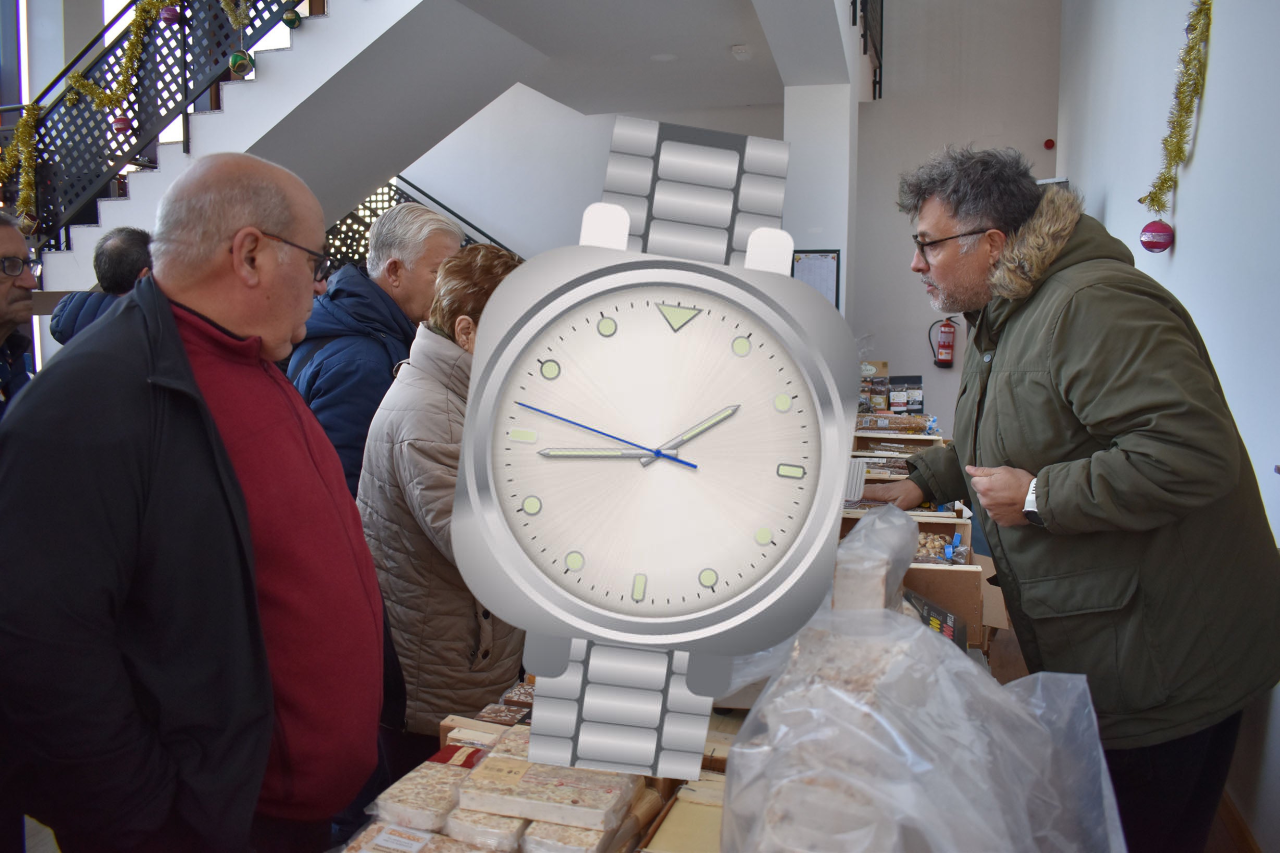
1:43:47
